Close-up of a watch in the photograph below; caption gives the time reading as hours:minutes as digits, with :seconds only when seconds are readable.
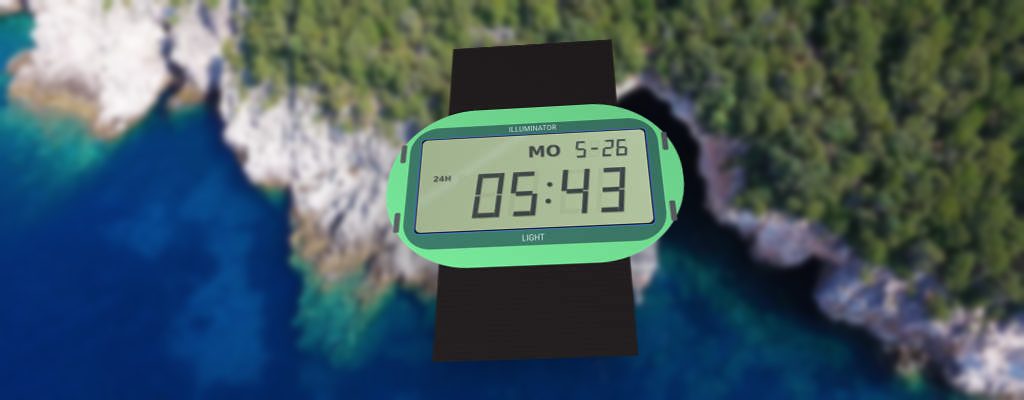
5:43
